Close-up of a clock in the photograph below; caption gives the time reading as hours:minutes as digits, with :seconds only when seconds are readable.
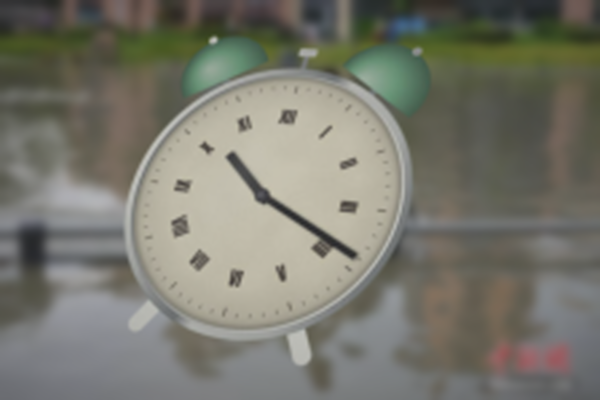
10:19
